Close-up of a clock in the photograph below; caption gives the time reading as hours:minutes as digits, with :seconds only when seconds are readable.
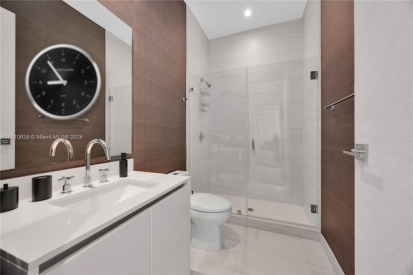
8:54
